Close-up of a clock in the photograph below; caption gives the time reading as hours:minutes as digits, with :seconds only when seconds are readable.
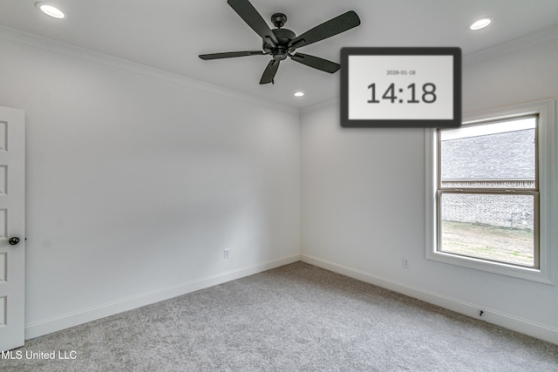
14:18
